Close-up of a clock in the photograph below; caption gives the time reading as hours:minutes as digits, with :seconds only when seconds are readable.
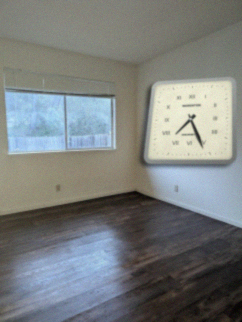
7:26
